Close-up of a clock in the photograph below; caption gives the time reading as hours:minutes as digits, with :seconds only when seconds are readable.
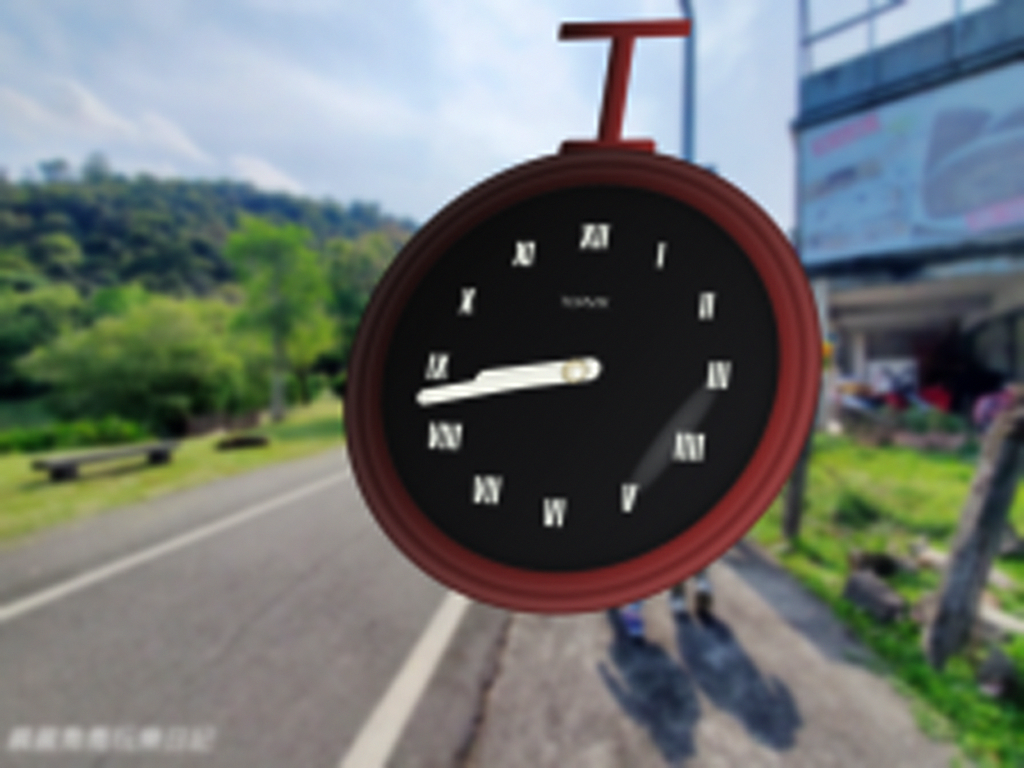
8:43
